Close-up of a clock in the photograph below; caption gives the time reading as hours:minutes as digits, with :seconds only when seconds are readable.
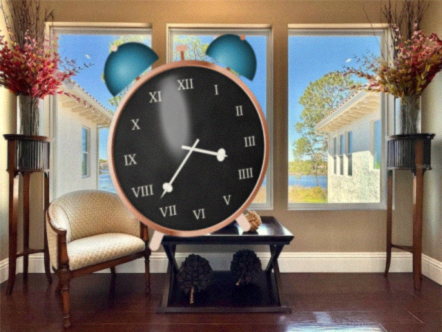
3:37
